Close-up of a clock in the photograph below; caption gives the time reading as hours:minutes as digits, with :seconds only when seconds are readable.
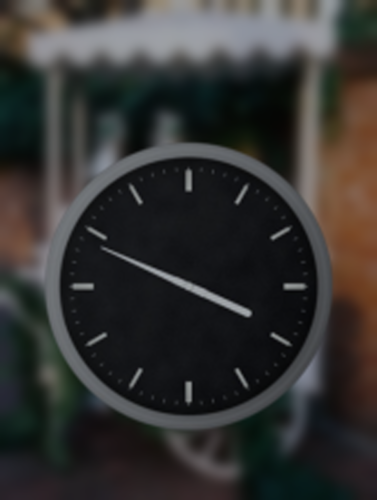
3:49
